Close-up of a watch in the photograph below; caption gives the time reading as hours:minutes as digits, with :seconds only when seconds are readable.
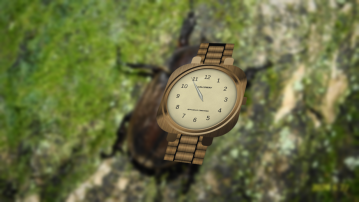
10:54
